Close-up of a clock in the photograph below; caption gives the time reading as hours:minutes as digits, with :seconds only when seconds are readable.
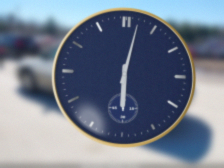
6:02
